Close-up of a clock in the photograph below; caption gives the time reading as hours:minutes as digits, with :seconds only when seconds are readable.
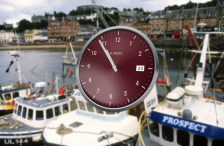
10:54
